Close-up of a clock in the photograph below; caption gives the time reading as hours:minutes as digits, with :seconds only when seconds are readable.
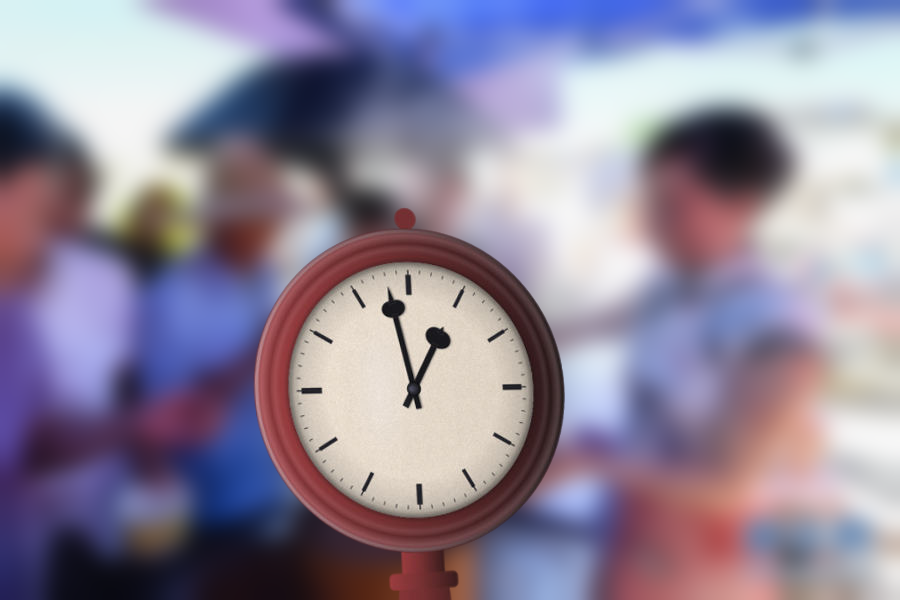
12:58
